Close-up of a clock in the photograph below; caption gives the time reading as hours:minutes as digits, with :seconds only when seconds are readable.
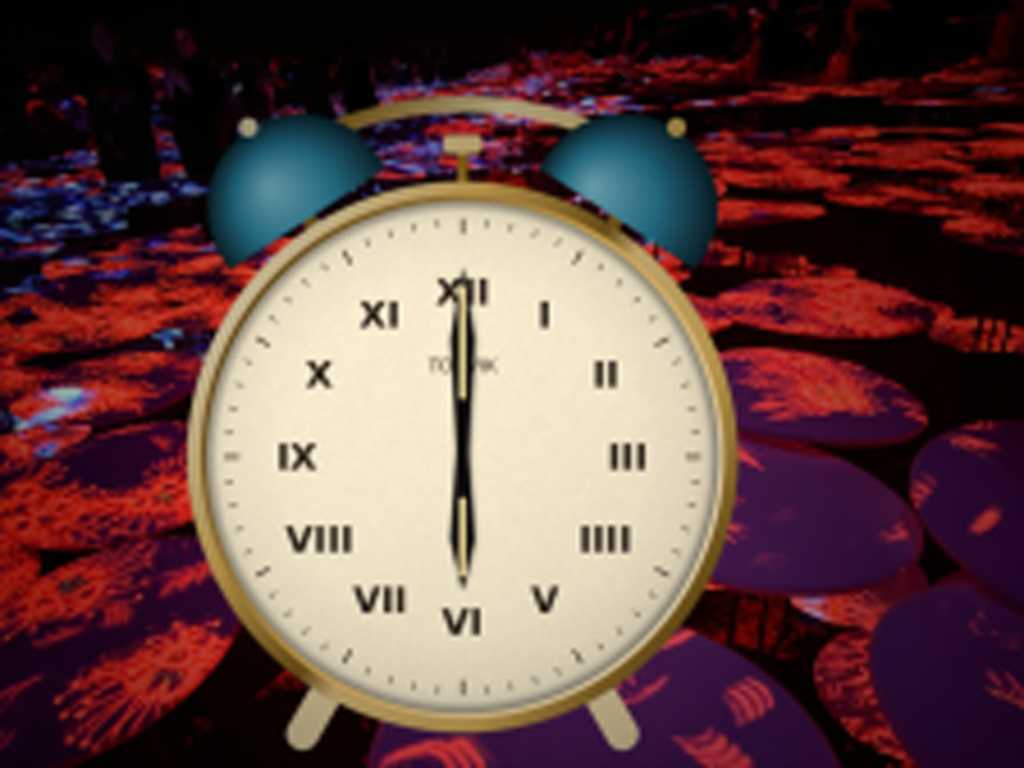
6:00
